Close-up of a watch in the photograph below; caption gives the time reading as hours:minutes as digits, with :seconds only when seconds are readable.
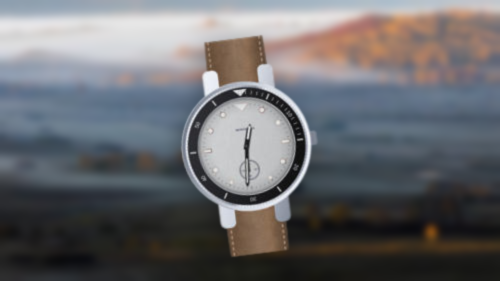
12:31
